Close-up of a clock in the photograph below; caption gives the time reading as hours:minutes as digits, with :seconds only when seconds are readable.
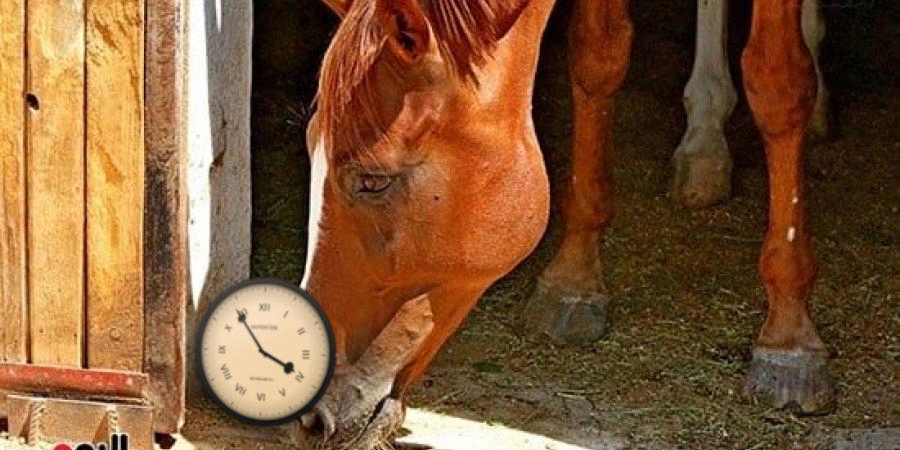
3:54
